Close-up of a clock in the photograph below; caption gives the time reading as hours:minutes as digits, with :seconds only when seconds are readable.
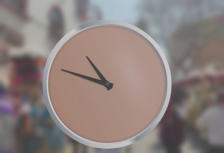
10:48
